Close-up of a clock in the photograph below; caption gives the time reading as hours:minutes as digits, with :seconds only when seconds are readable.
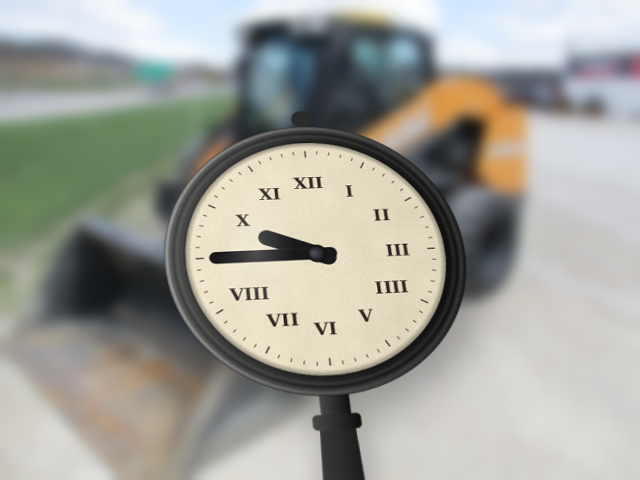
9:45
